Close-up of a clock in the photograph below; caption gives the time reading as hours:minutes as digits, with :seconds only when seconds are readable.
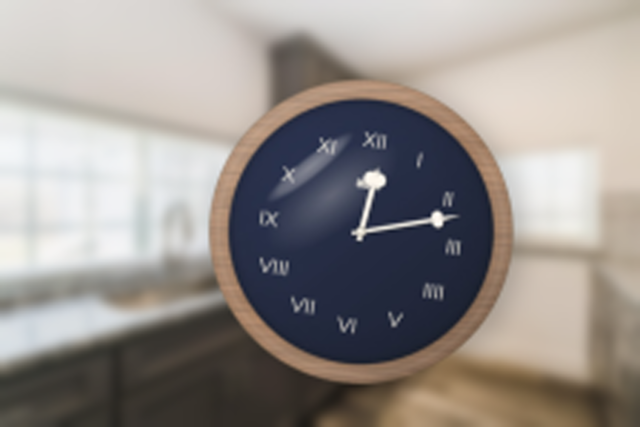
12:12
